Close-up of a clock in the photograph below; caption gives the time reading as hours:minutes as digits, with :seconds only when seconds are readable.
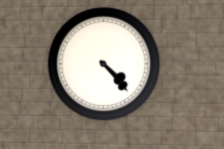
4:23
